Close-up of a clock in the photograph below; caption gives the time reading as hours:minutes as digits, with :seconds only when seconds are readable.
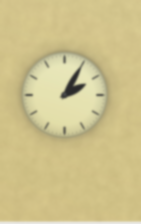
2:05
